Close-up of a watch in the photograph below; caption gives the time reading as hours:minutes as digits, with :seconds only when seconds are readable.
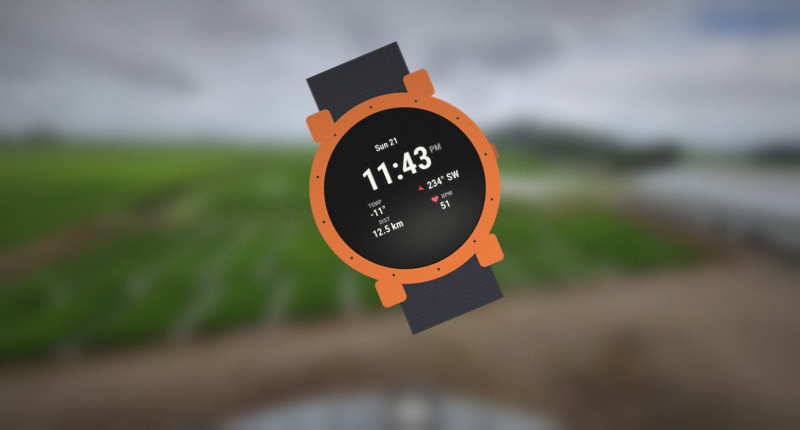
11:43
